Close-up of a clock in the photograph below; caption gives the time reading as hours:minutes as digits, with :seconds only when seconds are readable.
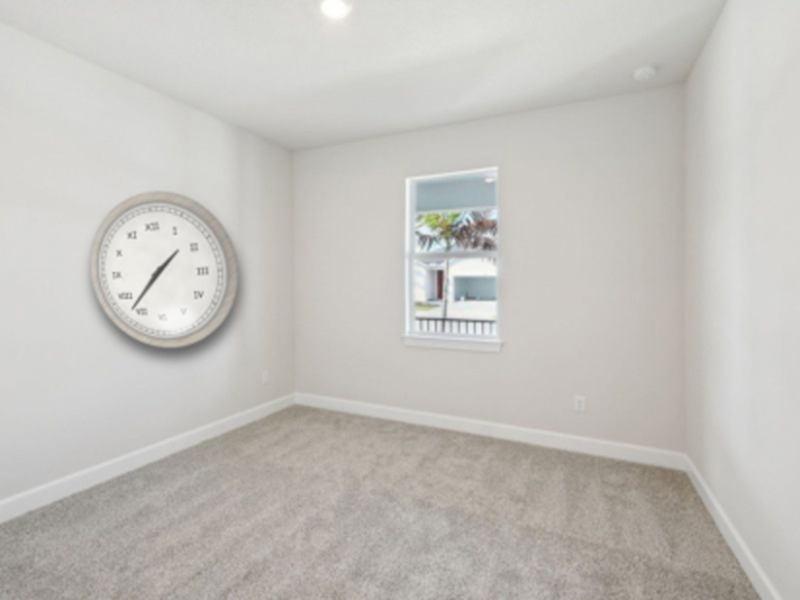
1:37
